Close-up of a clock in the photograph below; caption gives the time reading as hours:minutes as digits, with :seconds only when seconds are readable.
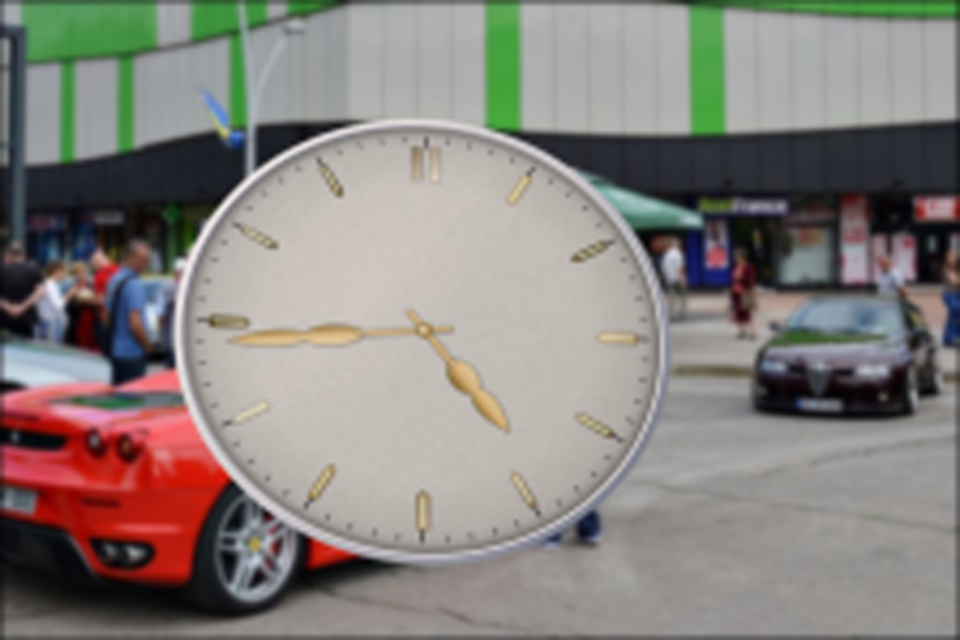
4:44
